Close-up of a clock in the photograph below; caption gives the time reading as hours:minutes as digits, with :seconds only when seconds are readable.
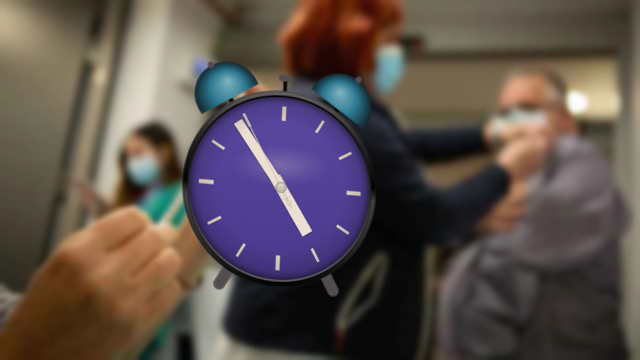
4:53:55
